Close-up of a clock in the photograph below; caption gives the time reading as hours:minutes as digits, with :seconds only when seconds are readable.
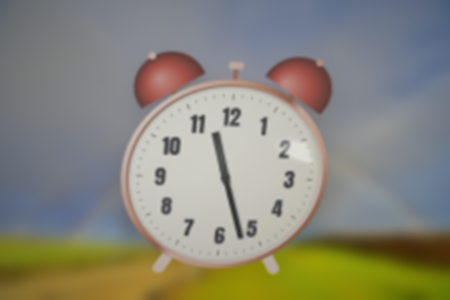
11:27
